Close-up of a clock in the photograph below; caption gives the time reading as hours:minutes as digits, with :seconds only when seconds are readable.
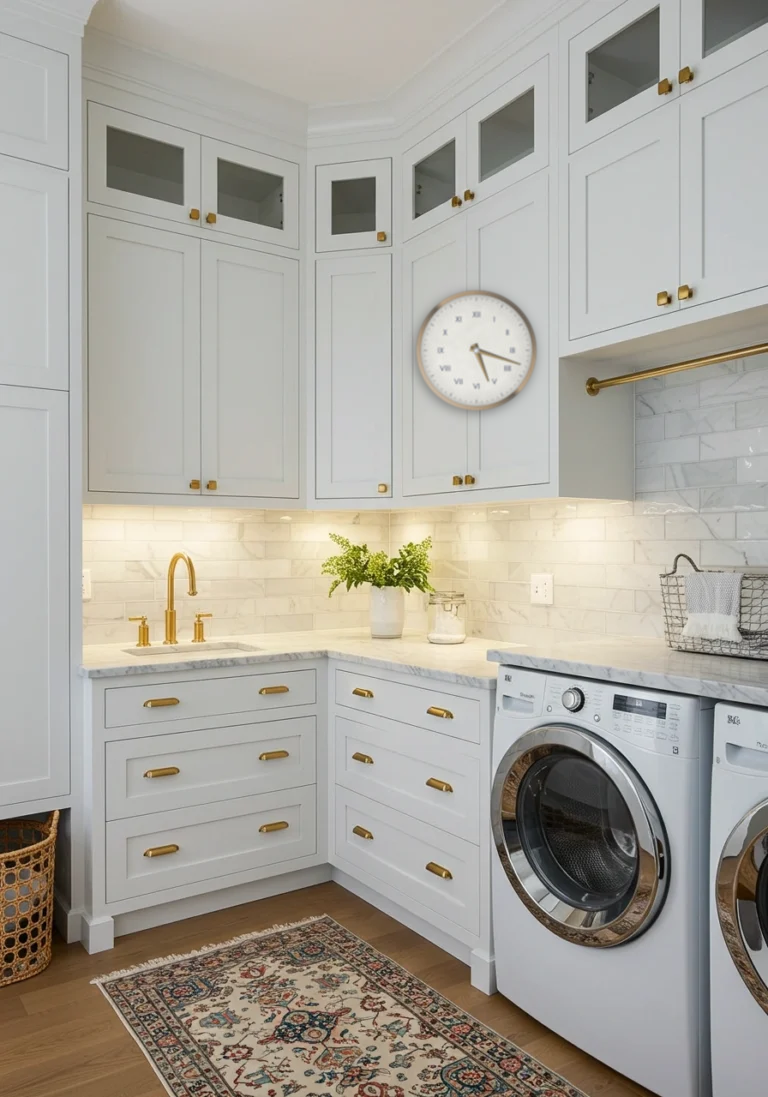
5:18
